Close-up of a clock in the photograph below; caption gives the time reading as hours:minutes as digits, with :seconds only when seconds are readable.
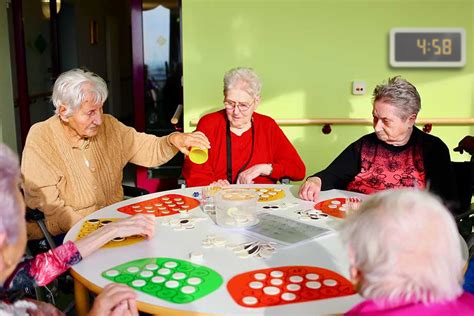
4:58
